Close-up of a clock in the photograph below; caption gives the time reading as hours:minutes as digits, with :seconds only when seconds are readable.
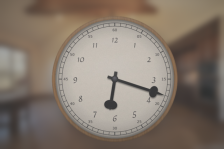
6:18
